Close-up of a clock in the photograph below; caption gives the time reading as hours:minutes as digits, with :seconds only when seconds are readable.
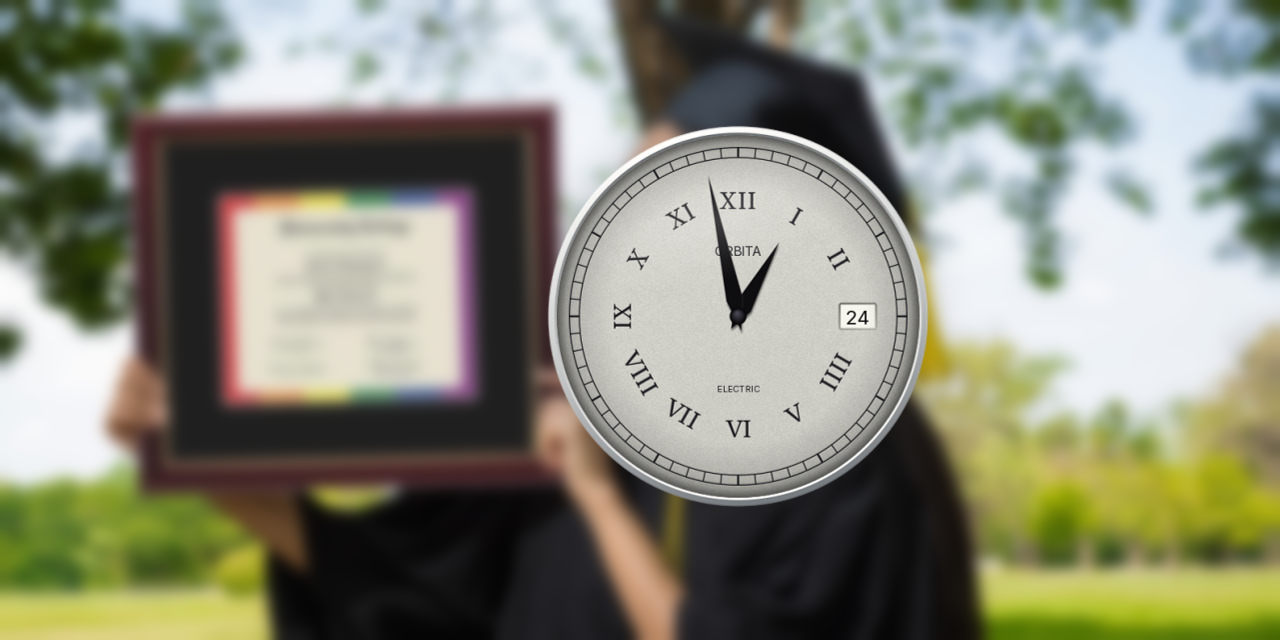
12:58
